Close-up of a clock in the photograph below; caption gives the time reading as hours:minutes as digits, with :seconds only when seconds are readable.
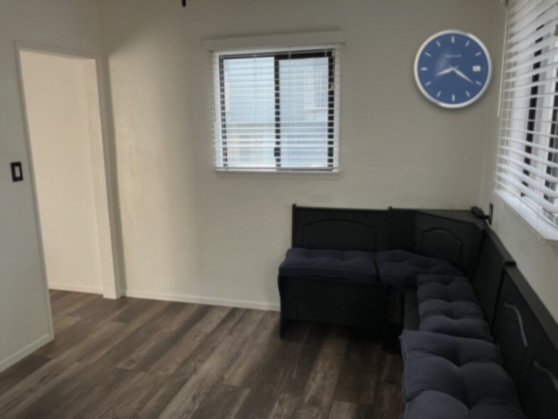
8:21
